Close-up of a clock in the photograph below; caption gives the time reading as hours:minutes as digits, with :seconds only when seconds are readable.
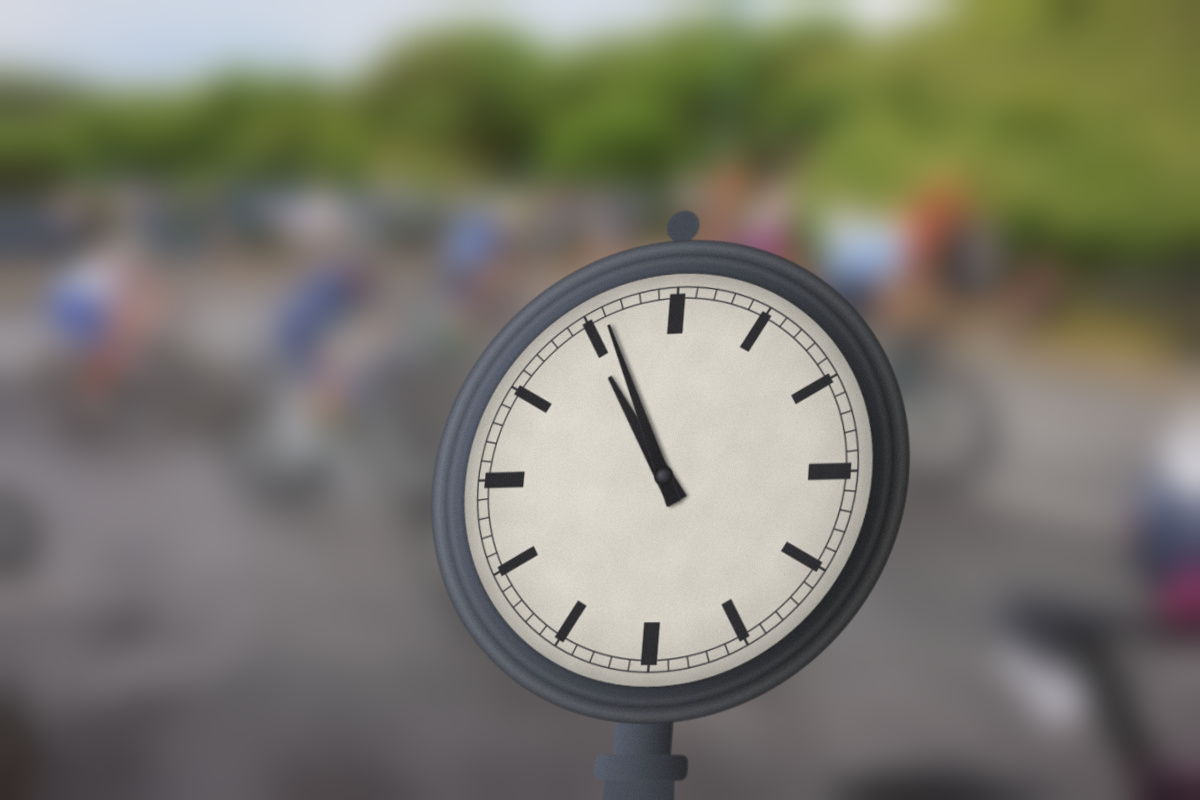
10:56
